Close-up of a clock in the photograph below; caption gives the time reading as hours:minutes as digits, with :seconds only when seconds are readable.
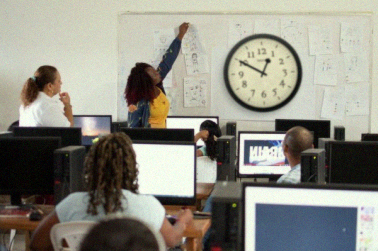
12:50
